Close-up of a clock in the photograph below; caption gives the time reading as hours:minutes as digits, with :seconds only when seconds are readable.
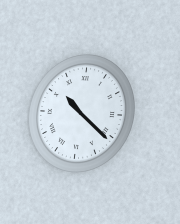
10:21
